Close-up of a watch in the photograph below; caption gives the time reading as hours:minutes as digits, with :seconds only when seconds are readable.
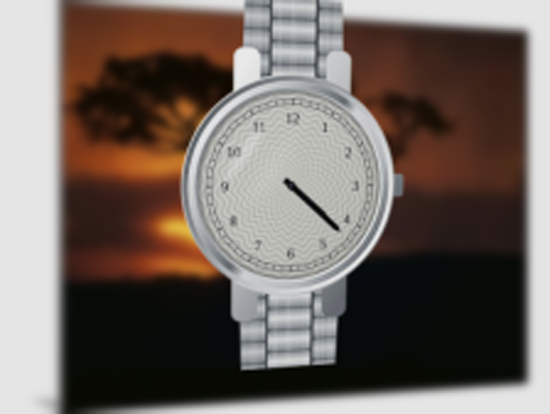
4:22
